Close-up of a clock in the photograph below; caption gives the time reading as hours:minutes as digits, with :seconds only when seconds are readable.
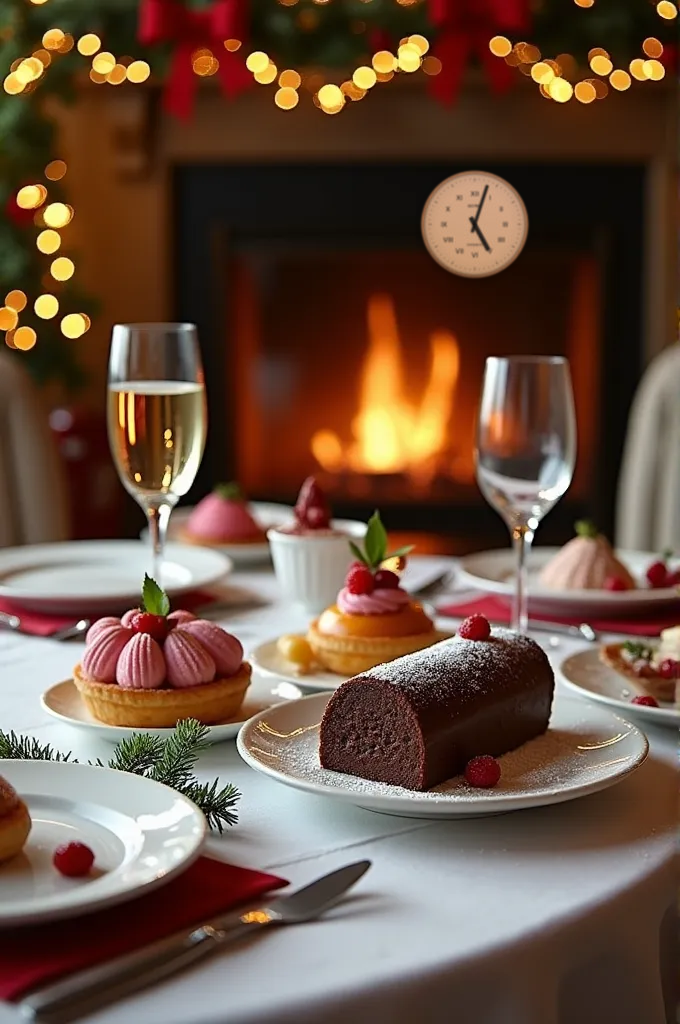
5:03
